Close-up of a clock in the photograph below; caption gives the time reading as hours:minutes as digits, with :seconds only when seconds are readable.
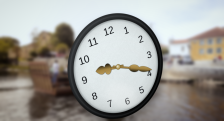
9:19
